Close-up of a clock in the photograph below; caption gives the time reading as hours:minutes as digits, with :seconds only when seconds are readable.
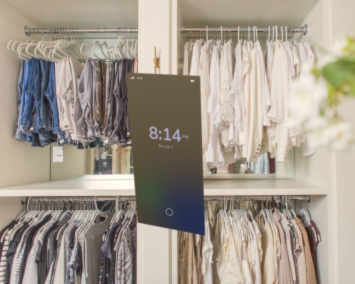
8:14
